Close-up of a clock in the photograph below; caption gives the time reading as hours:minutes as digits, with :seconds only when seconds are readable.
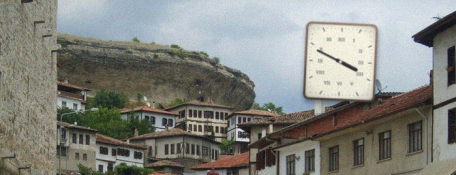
3:49
